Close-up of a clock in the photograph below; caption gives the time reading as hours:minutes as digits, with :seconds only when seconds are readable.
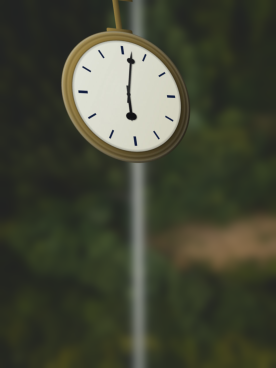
6:02
